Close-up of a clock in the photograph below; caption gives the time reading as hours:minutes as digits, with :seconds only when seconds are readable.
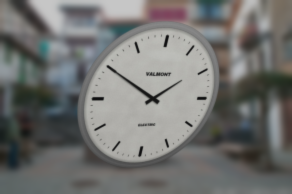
1:50
